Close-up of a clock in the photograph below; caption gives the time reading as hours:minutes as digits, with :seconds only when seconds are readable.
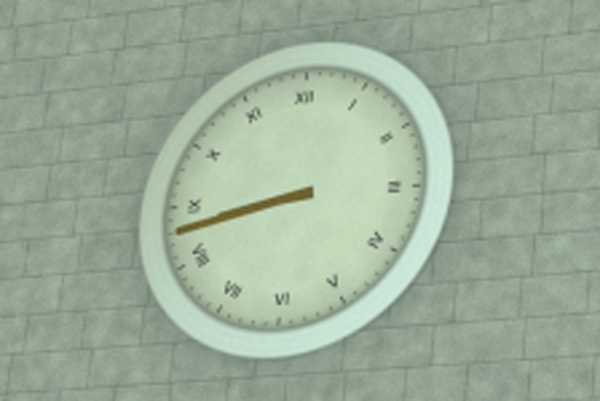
8:43
